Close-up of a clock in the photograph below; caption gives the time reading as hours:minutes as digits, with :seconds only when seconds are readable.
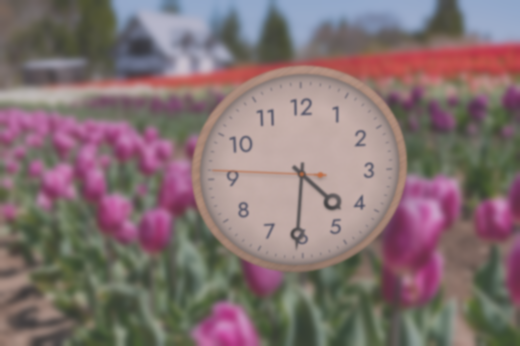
4:30:46
